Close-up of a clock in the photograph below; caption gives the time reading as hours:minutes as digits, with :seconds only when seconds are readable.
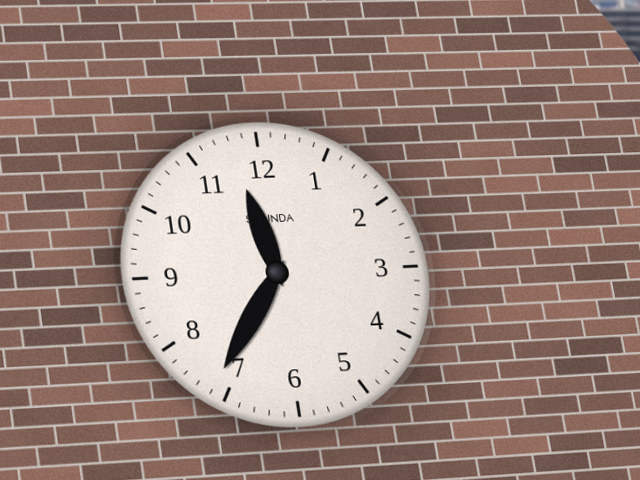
11:36
